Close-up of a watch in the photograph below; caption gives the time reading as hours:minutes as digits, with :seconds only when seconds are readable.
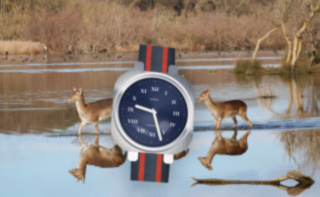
9:27
